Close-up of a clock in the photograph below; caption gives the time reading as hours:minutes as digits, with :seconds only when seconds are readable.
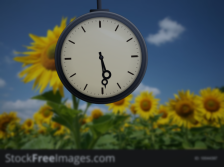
5:29
